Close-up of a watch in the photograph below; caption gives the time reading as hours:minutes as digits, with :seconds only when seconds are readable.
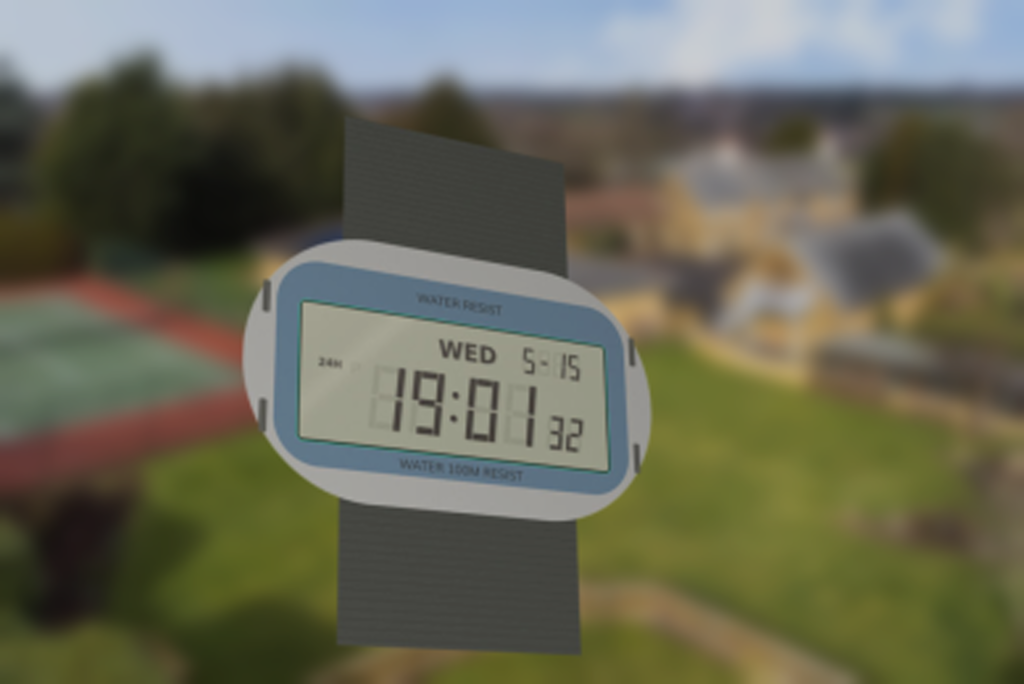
19:01:32
